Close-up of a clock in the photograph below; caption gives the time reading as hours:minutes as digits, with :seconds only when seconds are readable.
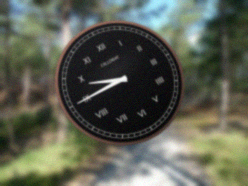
9:45
